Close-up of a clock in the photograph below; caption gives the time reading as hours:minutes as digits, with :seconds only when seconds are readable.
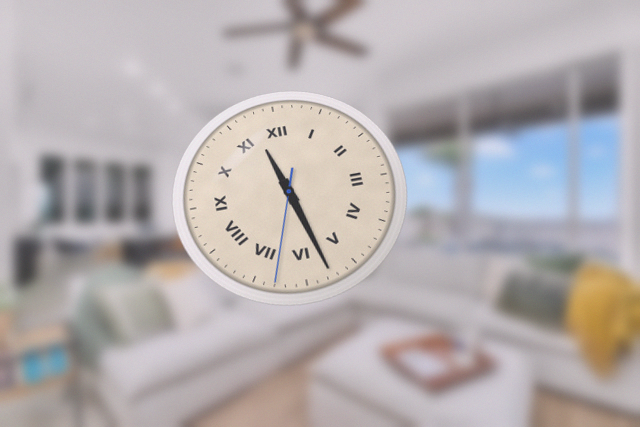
11:27:33
